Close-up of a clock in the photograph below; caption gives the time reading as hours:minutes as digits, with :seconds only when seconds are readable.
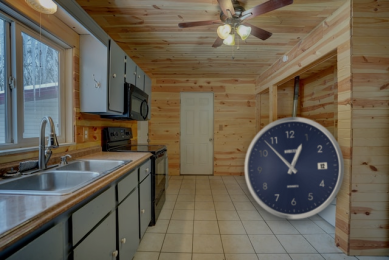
12:53
